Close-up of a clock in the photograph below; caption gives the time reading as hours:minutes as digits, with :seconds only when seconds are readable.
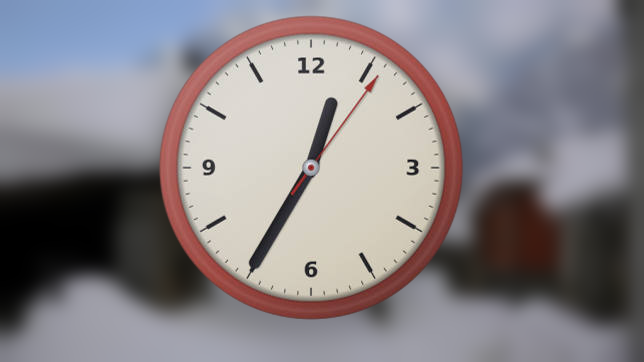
12:35:06
